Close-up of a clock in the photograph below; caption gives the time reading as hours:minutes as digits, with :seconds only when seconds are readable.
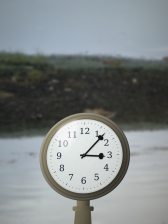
3:07
